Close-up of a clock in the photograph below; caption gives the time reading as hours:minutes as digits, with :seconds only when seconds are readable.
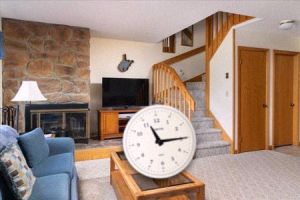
11:15
